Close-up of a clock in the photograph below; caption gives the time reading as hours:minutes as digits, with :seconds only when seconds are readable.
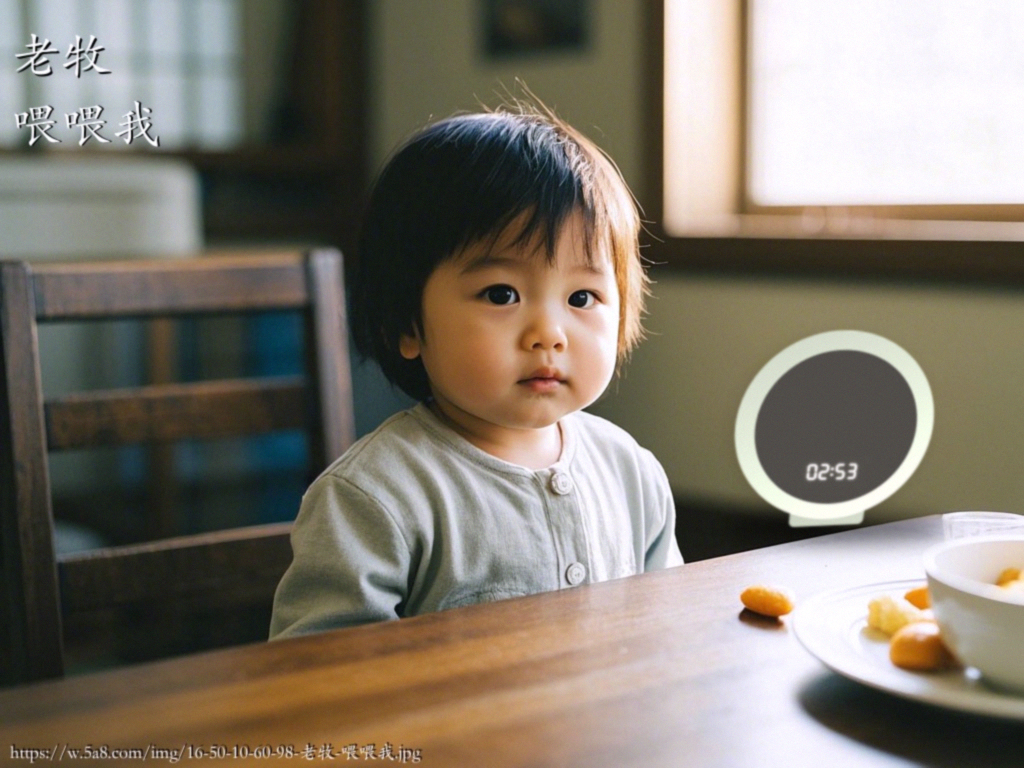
2:53
